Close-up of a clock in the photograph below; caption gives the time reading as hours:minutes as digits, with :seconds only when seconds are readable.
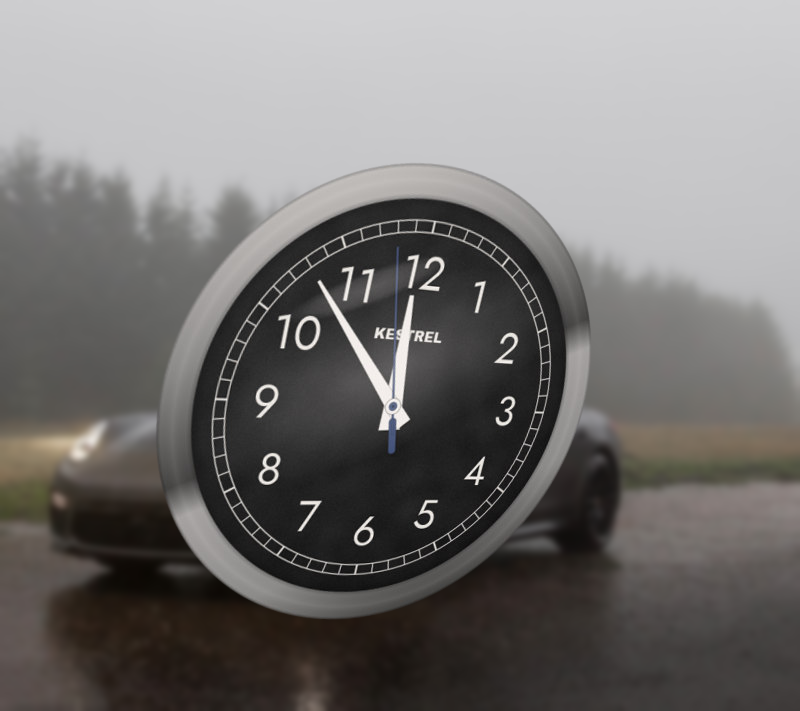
11:52:58
